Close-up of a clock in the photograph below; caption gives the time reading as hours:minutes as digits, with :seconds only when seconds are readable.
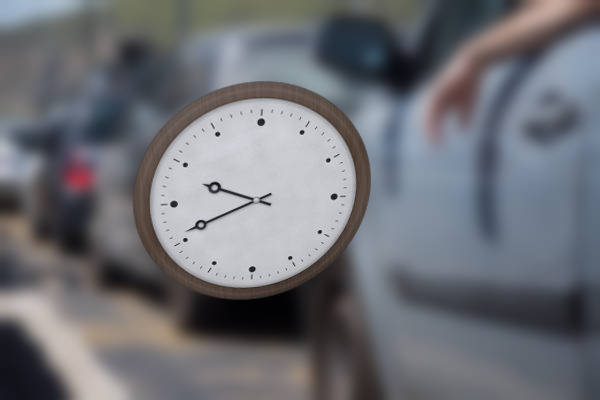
9:41
